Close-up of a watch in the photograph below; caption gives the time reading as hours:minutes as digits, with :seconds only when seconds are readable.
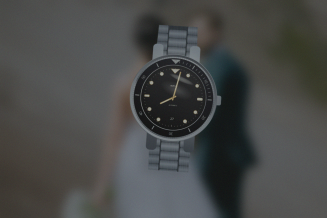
8:02
